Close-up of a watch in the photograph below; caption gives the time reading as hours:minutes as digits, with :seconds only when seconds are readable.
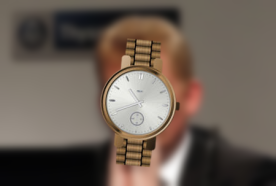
10:41
